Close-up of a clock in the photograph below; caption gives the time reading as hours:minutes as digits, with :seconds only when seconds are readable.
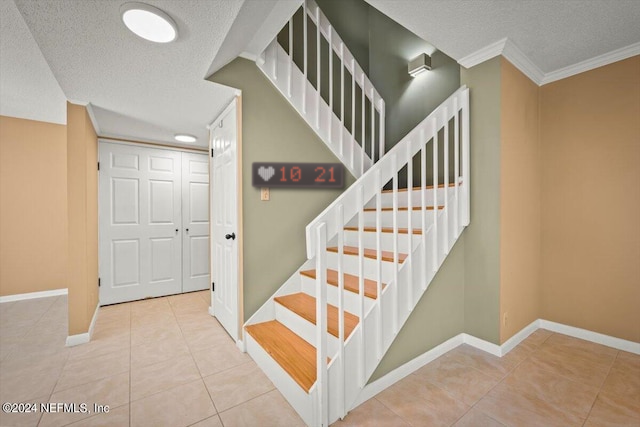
10:21
